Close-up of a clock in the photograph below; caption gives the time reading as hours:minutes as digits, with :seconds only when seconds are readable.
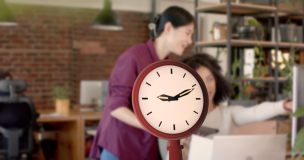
9:11
